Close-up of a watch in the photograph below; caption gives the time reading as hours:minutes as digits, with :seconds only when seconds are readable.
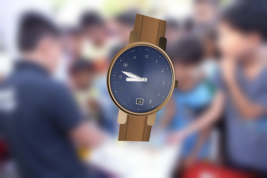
8:47
